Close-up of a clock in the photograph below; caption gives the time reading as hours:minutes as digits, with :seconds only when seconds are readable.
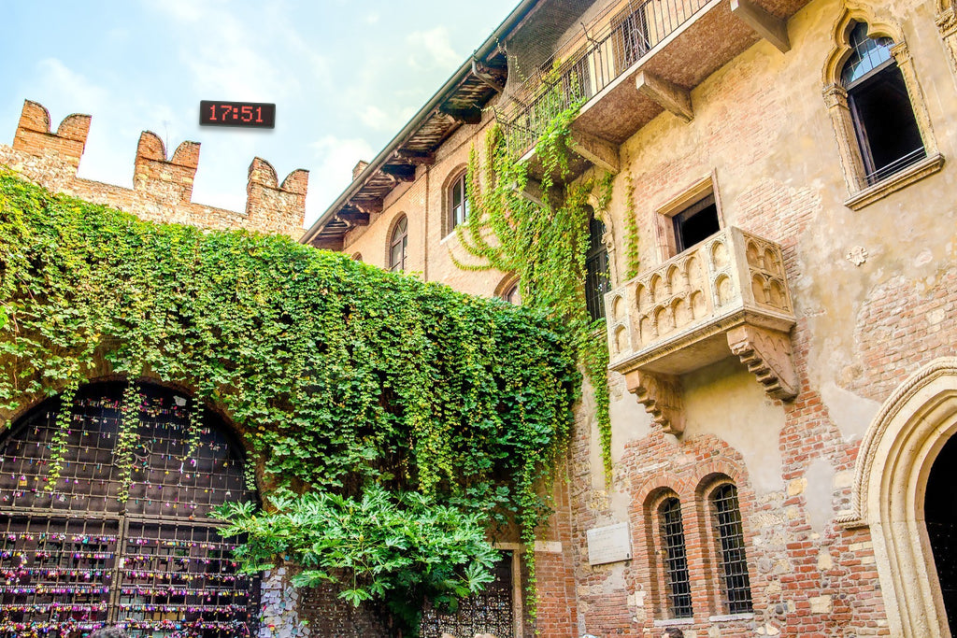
17:51
